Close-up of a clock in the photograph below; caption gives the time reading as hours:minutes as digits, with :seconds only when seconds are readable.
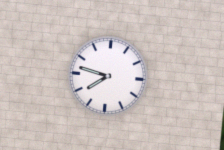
7:47
